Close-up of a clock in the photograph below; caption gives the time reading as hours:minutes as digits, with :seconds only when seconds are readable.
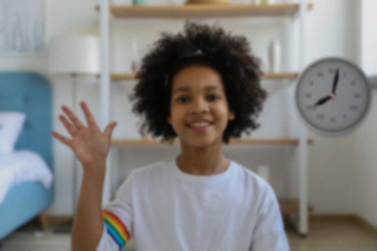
8:02
